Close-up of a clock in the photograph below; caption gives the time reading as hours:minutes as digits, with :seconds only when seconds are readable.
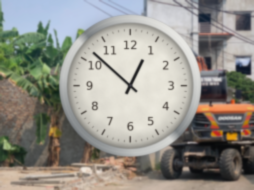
12:52
